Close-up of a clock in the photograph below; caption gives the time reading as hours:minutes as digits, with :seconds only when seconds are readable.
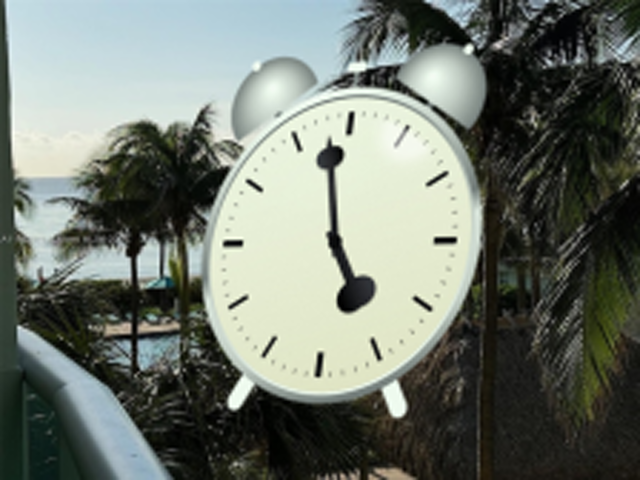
4:58
